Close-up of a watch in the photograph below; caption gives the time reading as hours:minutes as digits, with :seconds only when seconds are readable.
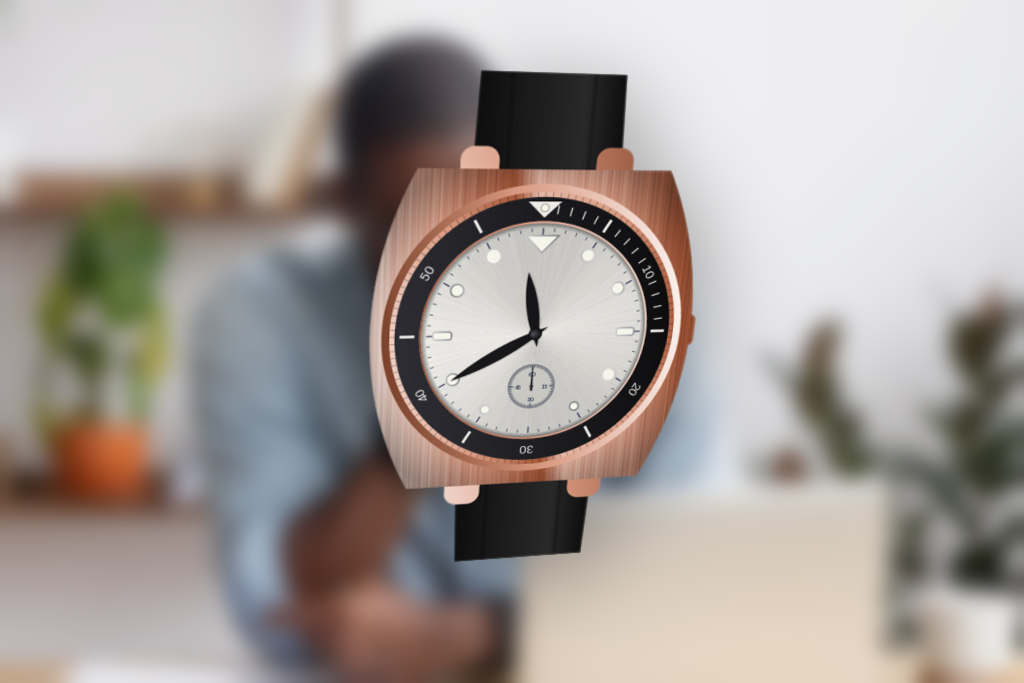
11:40
